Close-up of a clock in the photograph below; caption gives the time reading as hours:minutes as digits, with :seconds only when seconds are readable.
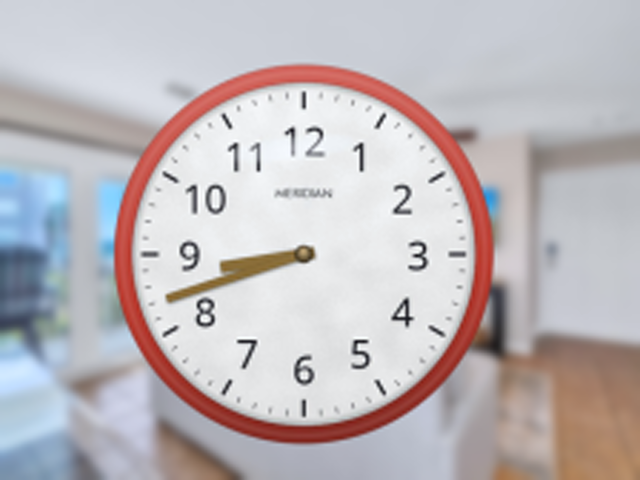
8:42
